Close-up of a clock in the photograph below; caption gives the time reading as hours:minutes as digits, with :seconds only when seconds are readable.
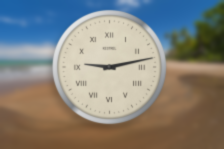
9:13
